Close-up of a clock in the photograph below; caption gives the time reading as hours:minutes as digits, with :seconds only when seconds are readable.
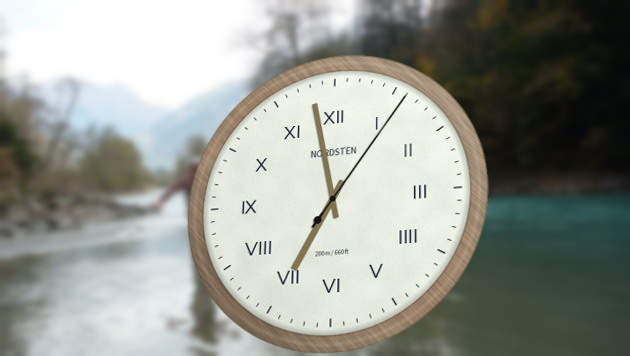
6:58:06
